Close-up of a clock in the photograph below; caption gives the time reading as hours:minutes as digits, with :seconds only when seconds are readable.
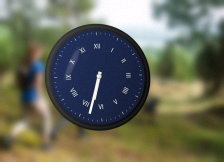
6:33
